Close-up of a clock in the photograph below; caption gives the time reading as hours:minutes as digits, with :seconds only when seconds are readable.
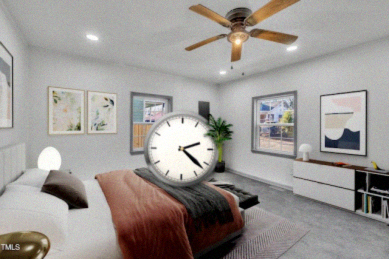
2:22
